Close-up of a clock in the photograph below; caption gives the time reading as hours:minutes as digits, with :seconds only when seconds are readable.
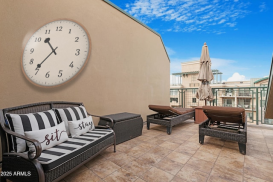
10:36
